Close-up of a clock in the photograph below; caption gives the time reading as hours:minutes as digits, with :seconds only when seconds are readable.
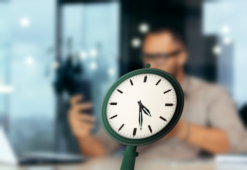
4:28
